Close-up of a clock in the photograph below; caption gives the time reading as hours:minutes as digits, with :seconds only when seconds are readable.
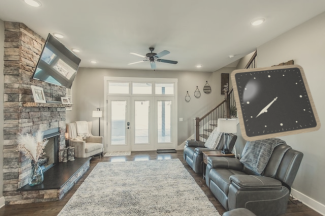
7:39
